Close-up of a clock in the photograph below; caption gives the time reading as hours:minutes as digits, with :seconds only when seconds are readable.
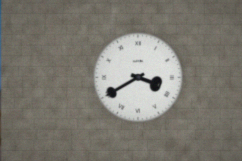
3:40
